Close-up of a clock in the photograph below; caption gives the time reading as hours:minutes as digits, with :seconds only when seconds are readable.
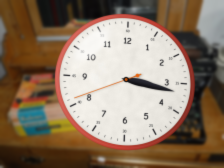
3:16:41
